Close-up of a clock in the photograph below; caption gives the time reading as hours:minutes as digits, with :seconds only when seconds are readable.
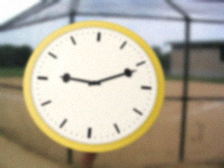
9:11
